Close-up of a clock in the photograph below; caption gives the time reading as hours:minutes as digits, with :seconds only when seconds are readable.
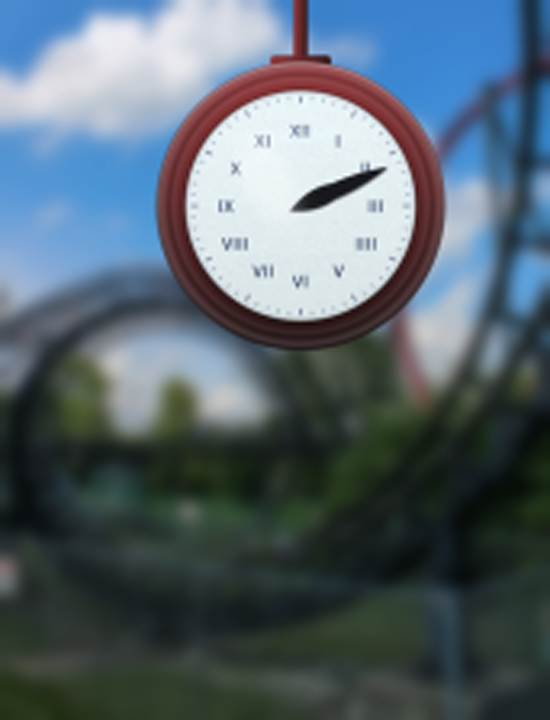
2:11
